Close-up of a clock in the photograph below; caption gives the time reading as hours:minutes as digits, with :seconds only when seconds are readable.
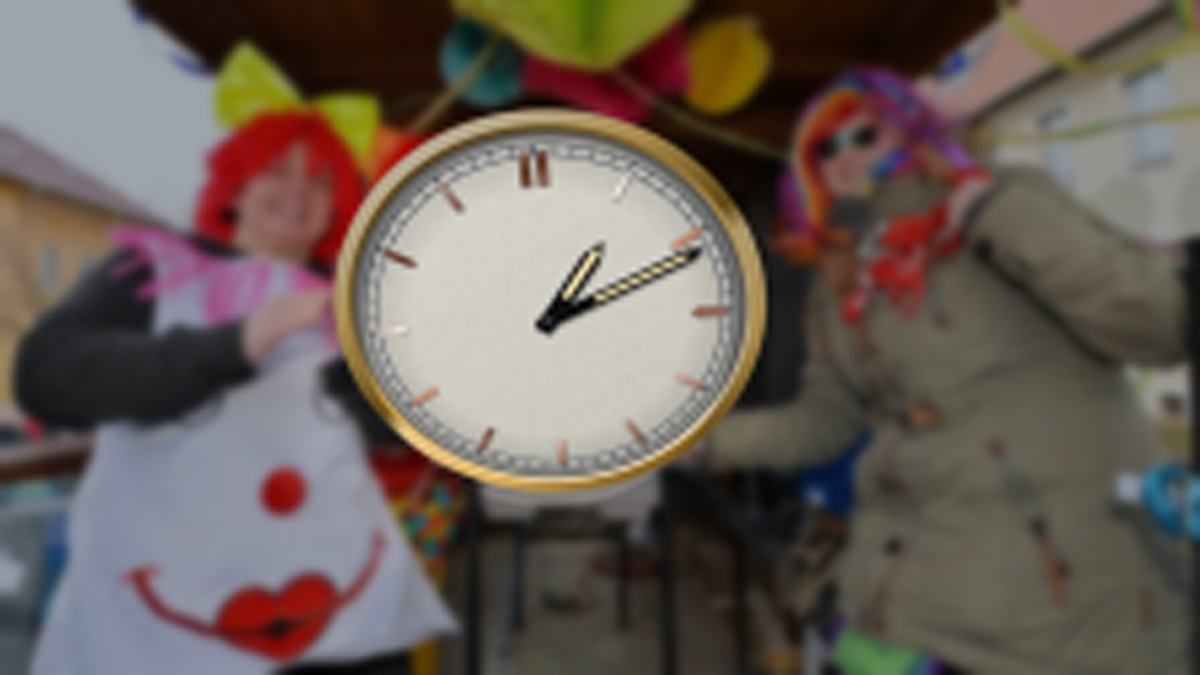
1:11
